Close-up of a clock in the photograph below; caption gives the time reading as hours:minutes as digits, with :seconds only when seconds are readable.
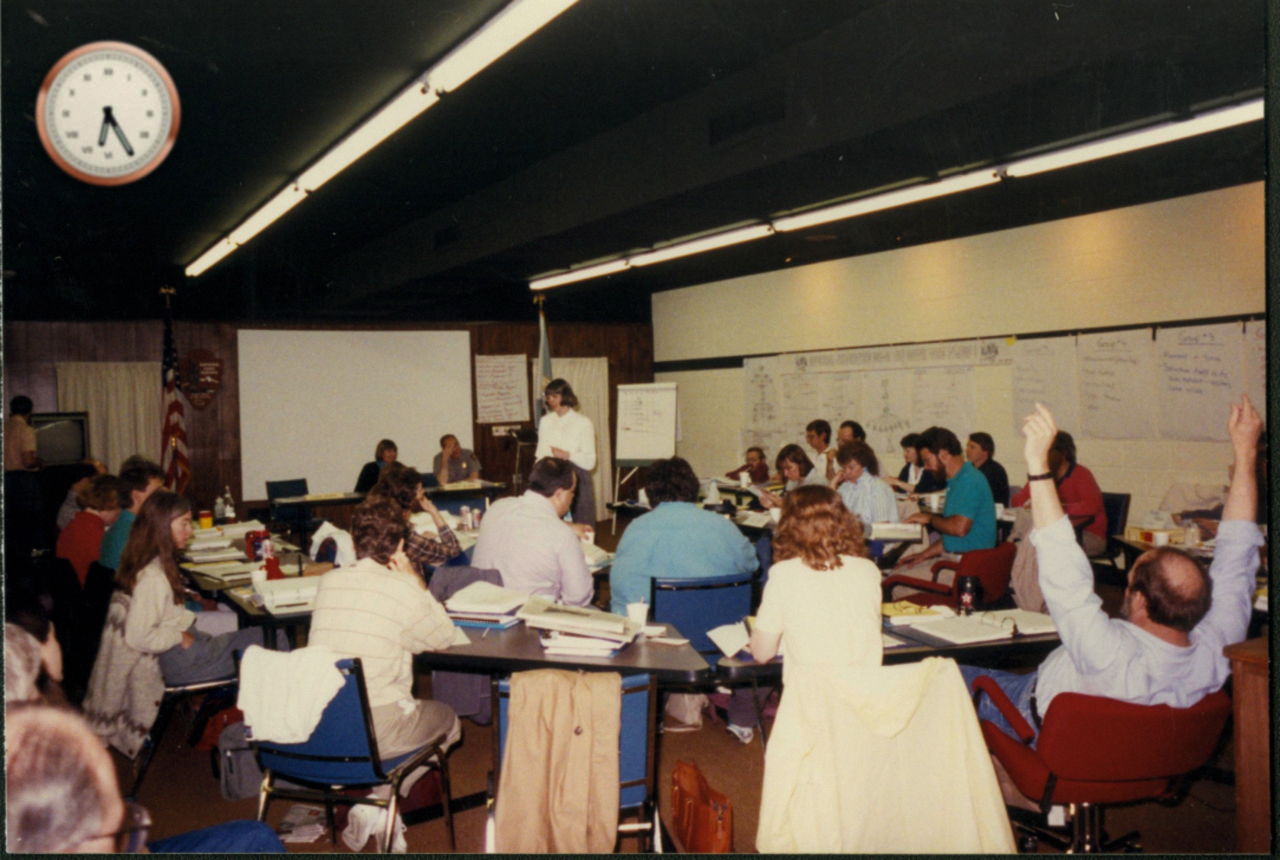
6:25
